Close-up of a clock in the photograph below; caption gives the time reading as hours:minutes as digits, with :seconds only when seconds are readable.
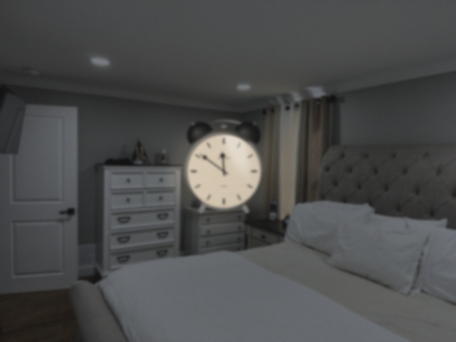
11:51
